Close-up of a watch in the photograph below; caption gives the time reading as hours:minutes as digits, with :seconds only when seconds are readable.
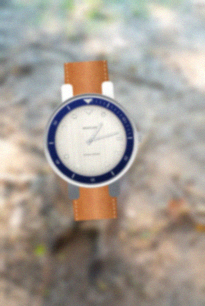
1:13
